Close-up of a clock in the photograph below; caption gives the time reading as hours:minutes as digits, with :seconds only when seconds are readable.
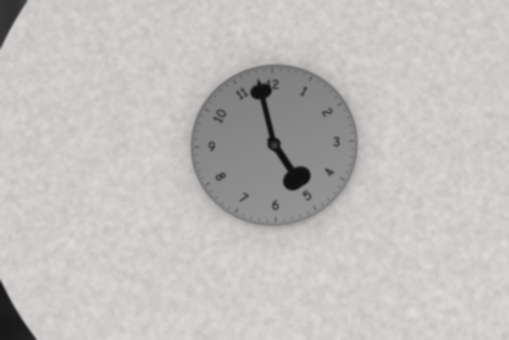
4:58
